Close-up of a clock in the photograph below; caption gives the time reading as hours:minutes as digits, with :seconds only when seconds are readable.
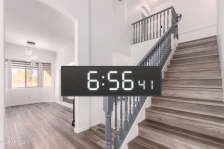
6:56:41
